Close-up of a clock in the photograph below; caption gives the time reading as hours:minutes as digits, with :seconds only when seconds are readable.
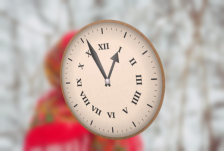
12:56
